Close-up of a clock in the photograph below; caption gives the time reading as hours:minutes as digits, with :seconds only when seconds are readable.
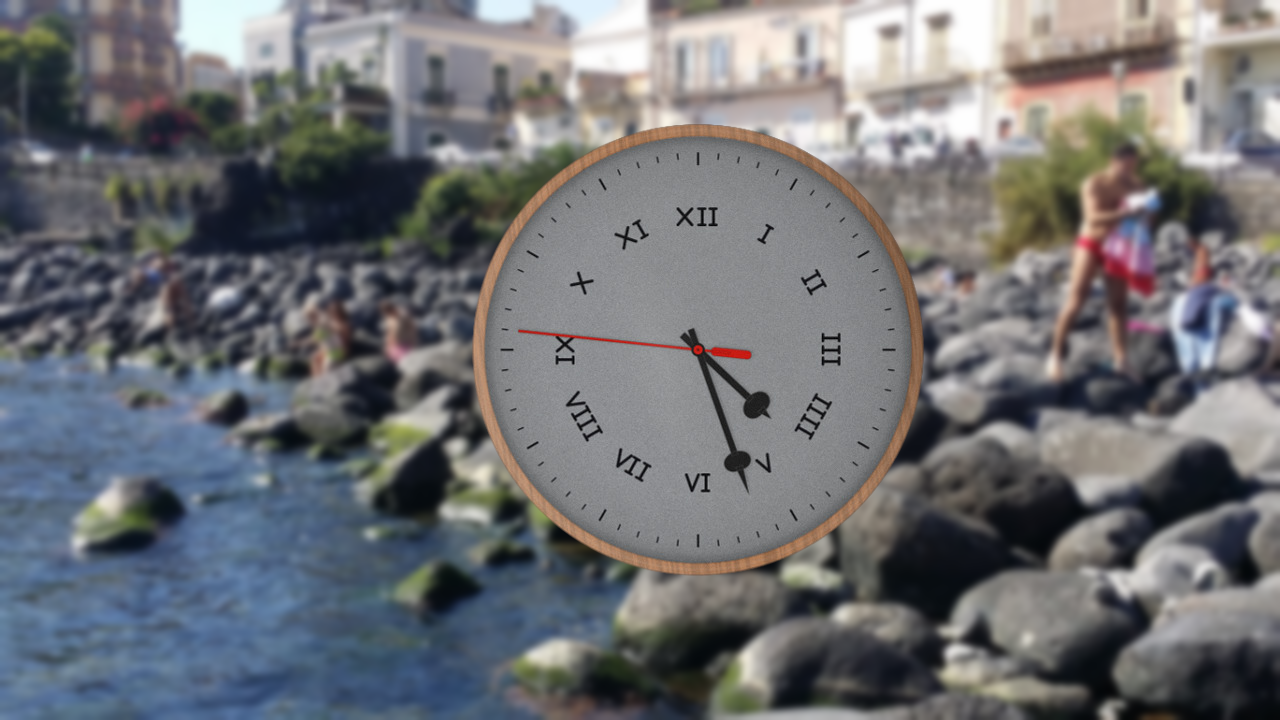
4:26:46
